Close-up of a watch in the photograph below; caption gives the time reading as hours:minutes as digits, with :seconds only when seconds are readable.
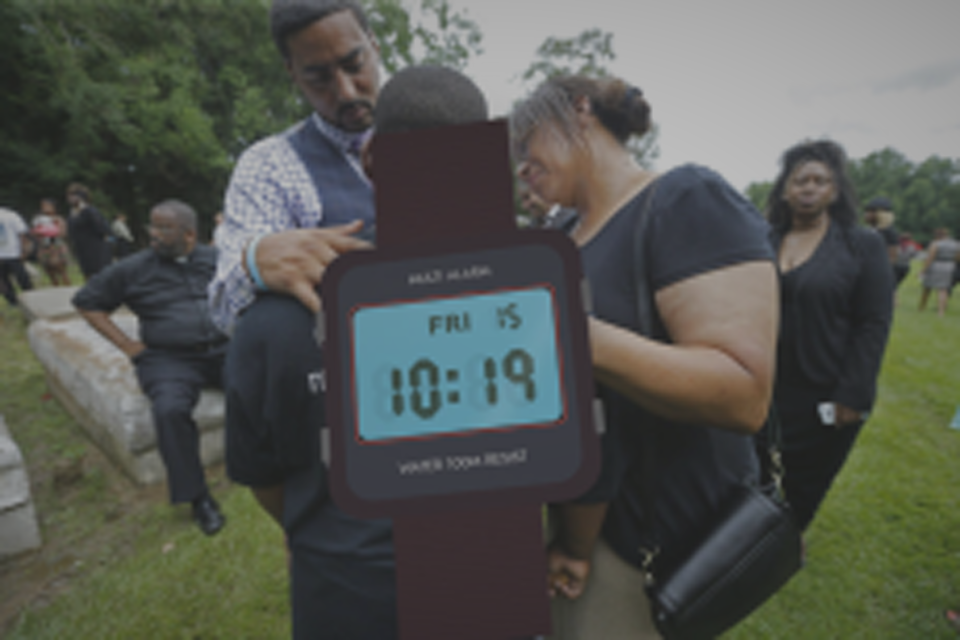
10:19
